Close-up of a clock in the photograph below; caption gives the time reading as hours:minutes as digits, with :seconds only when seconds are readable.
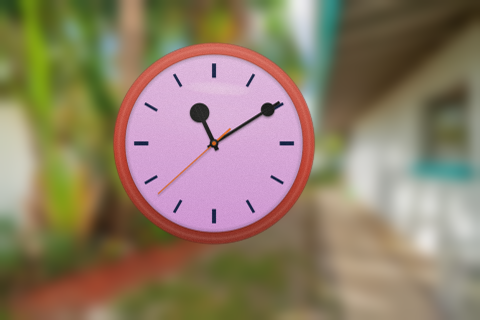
11:09:38
